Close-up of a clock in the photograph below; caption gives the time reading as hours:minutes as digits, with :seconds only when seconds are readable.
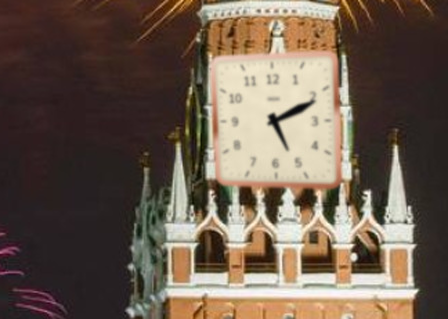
5:11
